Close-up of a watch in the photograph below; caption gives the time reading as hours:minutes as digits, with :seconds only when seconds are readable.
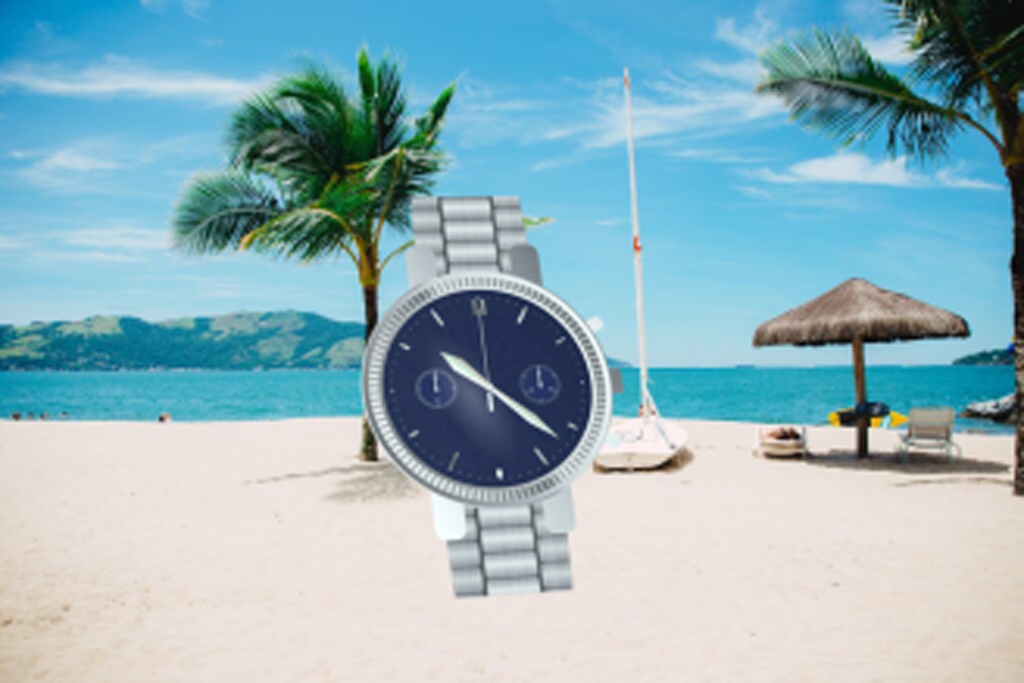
10:22
